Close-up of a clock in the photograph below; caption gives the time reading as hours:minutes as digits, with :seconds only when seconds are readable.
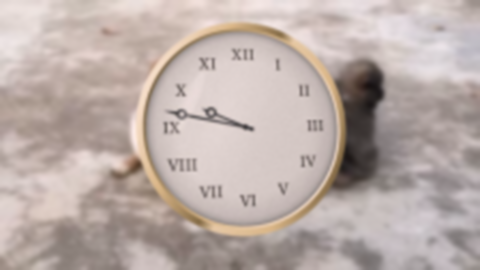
9:47
